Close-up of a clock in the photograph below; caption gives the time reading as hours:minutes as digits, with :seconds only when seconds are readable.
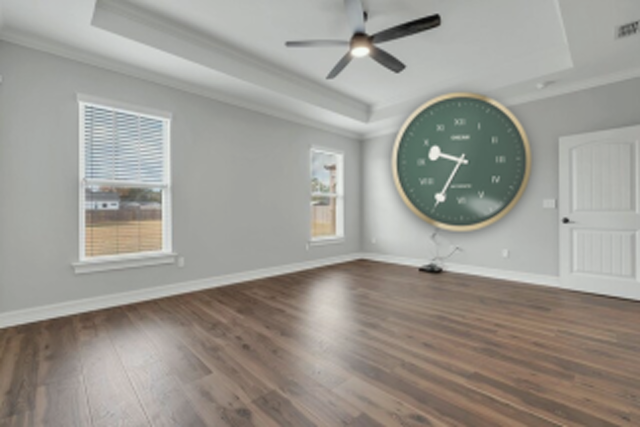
9:35
